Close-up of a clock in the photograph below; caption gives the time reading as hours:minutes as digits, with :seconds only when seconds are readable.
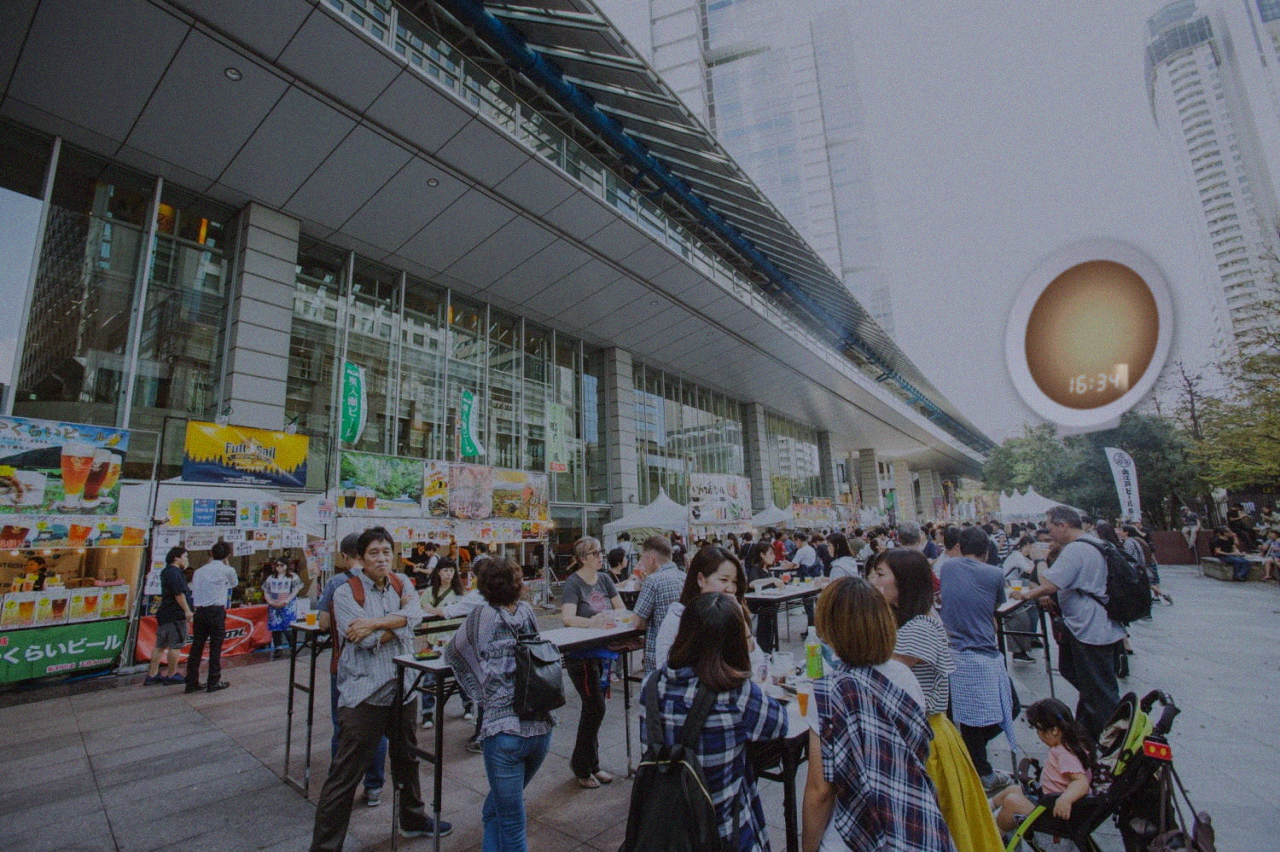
16:34
